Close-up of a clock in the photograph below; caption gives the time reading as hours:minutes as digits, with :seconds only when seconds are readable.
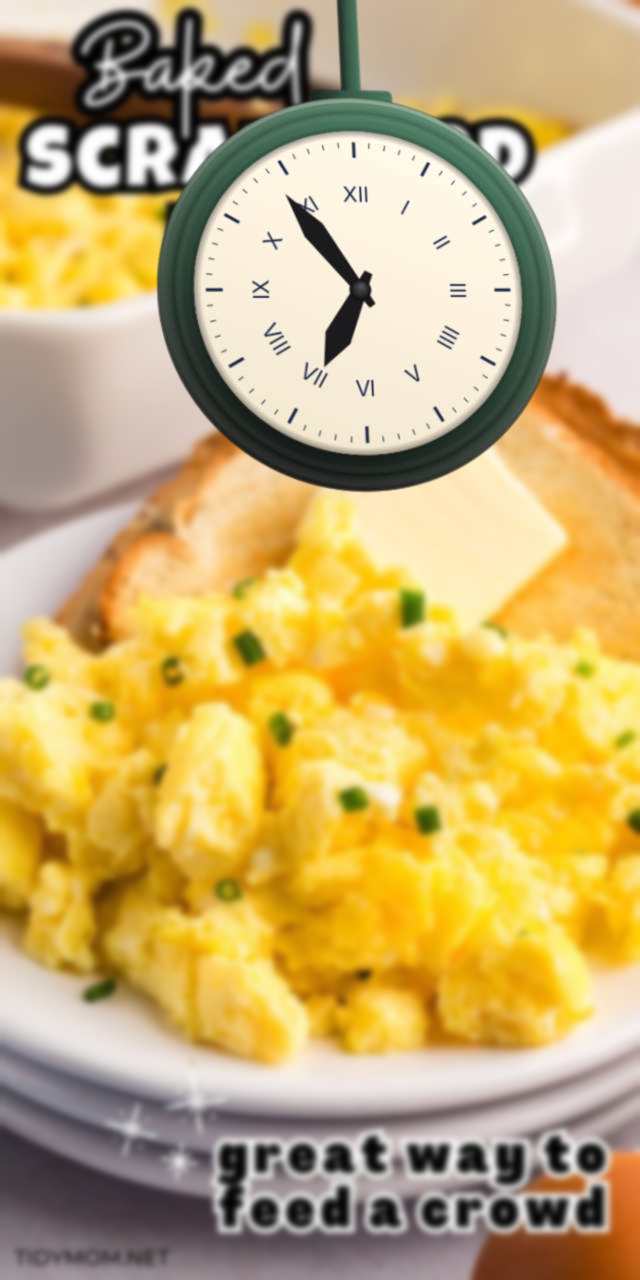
6:54
